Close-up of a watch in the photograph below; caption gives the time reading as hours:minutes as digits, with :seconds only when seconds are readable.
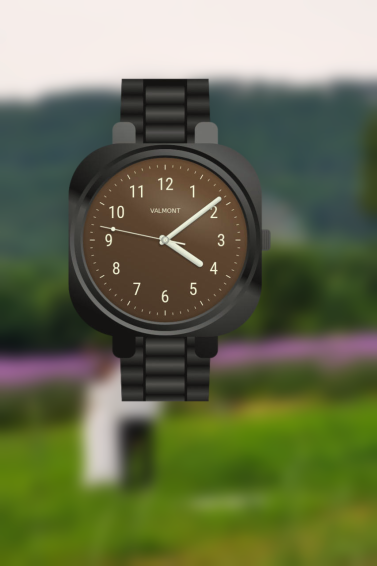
4:08:47
